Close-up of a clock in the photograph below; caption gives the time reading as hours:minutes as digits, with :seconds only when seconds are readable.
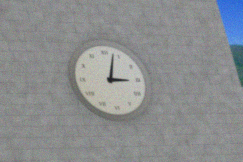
3:03
